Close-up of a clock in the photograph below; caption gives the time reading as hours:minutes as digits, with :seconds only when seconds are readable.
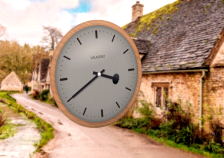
3:40
